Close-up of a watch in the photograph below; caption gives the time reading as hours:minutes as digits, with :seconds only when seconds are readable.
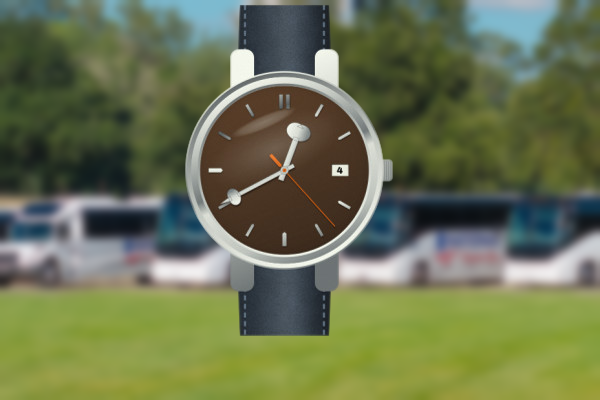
12:40:23
